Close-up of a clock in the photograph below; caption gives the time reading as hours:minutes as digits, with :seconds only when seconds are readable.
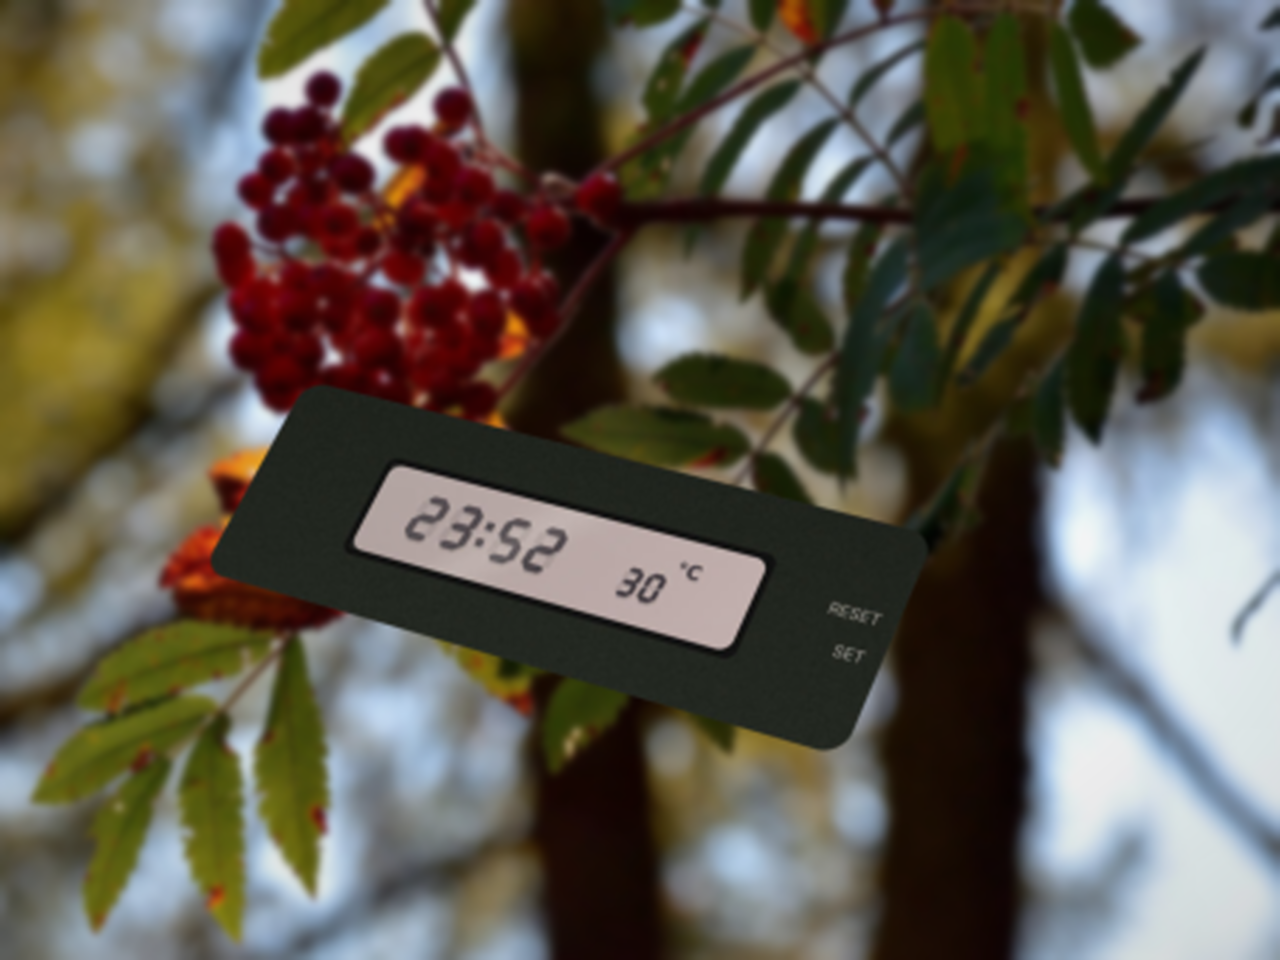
23:52
